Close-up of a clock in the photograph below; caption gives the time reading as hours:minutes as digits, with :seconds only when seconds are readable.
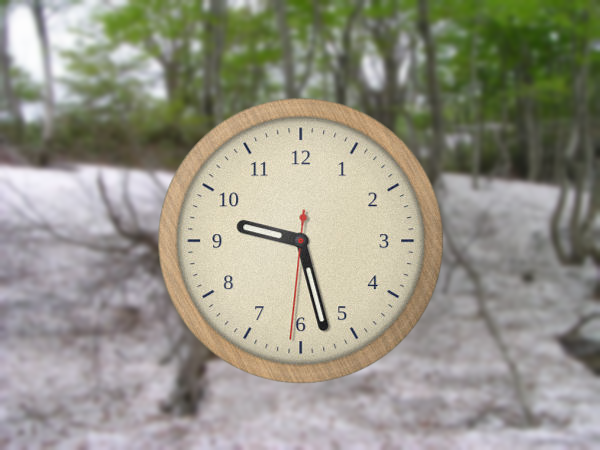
9:27:31
